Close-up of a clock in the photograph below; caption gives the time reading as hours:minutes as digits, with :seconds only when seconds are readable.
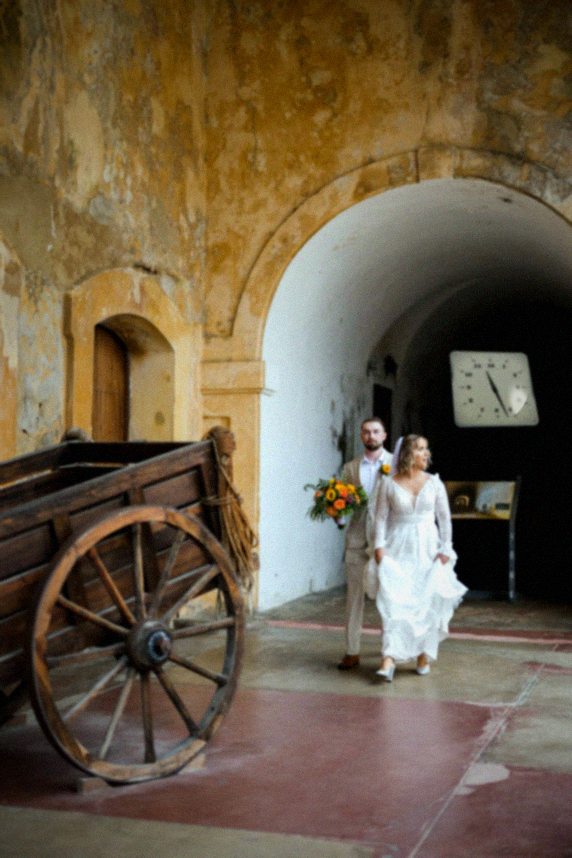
11:27
